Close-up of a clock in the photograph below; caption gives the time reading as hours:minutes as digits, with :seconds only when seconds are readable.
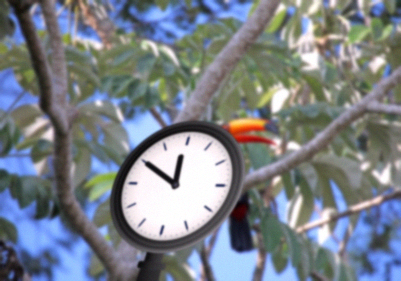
11:50
